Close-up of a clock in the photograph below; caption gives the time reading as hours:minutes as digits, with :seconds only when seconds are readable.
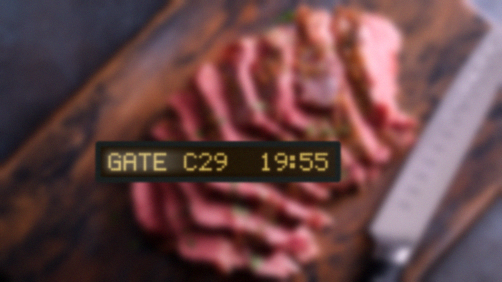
19:55
